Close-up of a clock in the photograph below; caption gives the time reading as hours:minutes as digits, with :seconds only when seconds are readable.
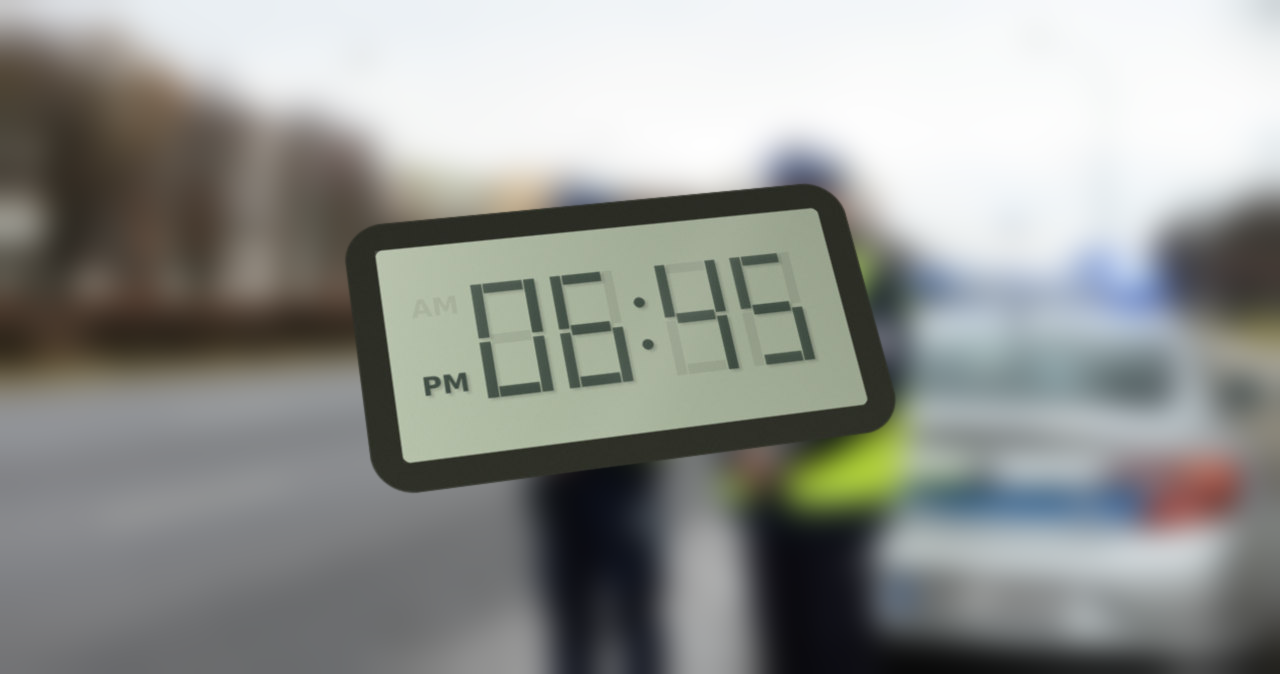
6:45
